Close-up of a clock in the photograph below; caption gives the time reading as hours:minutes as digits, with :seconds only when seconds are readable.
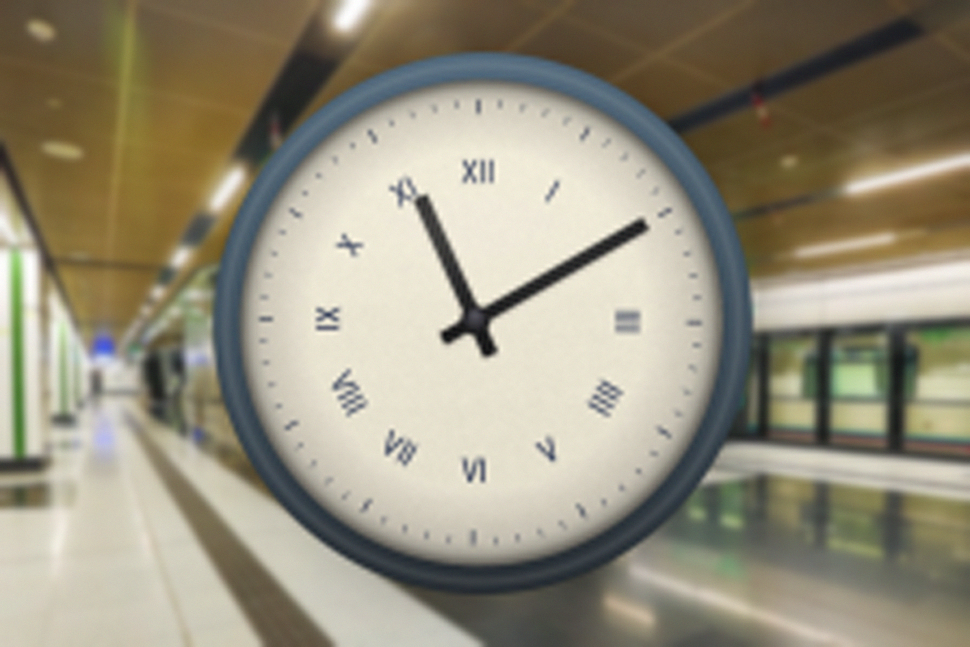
11:10
